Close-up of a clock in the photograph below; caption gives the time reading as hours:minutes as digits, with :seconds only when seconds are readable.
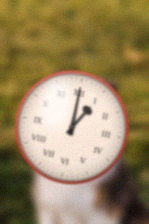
1:00
